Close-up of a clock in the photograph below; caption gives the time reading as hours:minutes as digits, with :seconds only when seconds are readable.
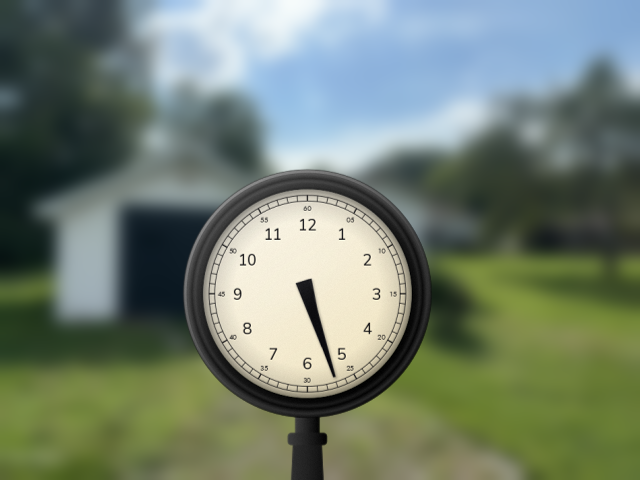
5:27
